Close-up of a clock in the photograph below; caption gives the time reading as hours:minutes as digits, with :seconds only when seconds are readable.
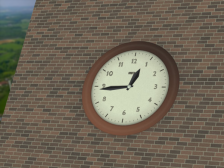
12:44
